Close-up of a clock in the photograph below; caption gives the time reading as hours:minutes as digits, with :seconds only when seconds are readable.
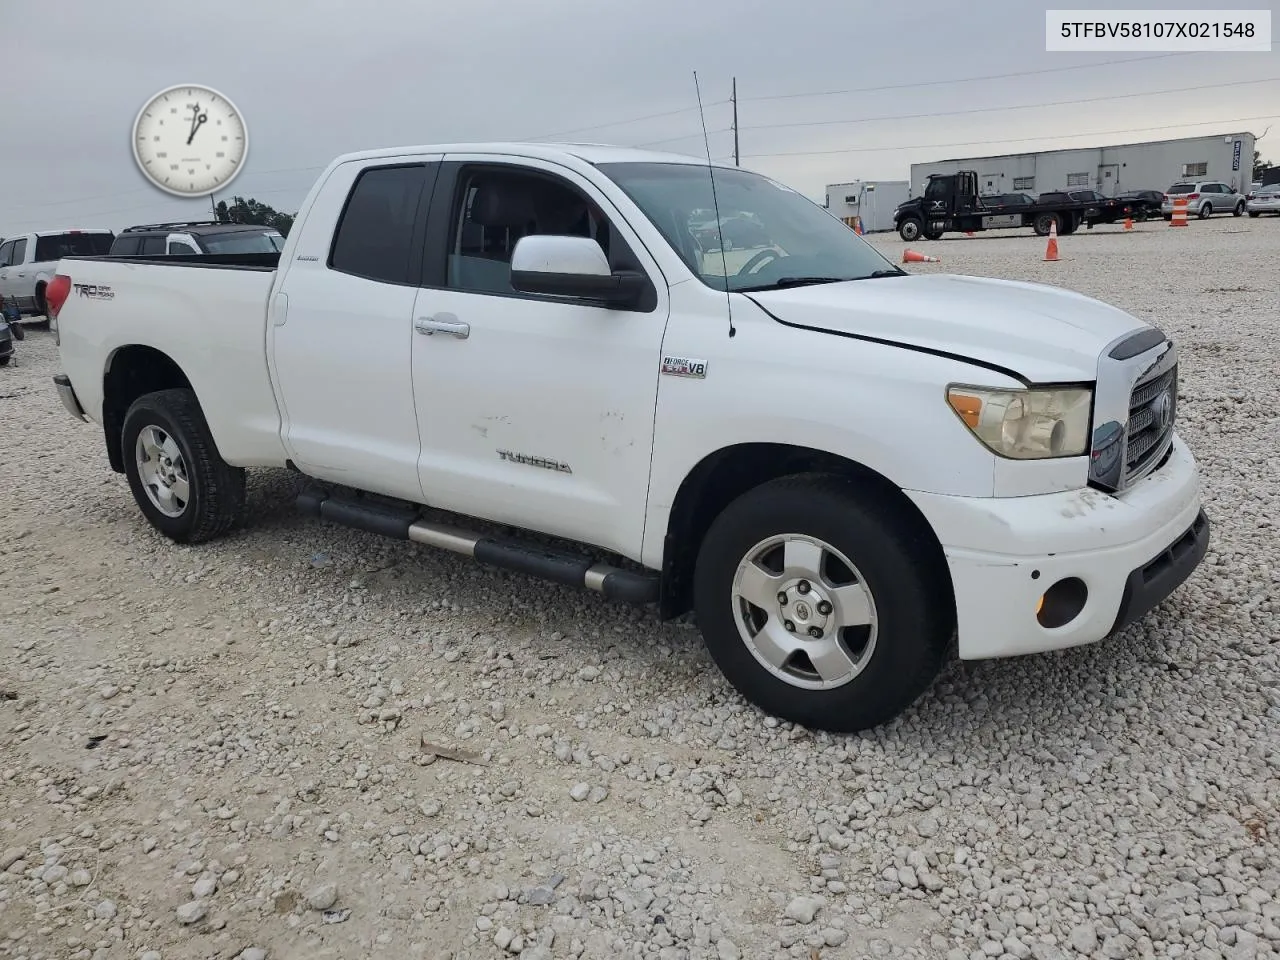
1:02
